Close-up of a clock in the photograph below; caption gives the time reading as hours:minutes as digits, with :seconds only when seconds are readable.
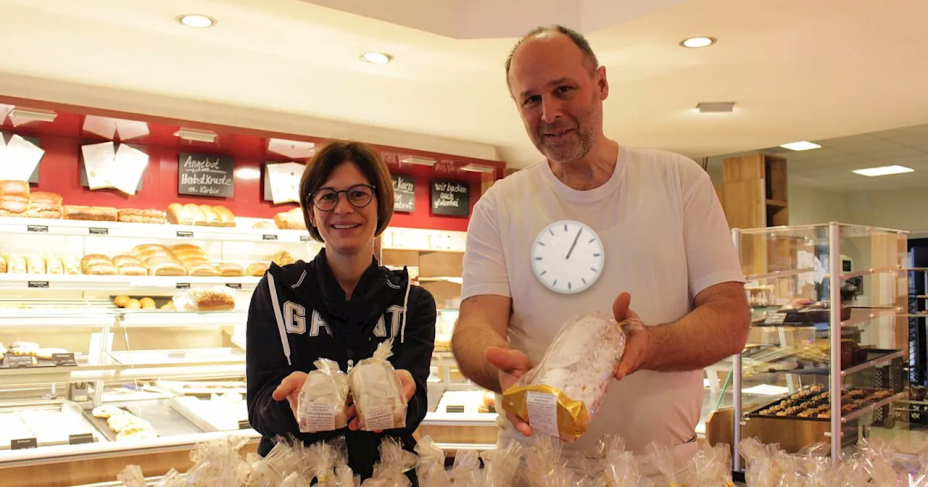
1:05
